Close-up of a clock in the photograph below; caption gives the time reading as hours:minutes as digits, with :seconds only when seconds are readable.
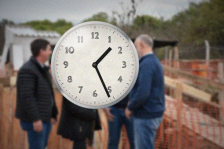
1:26
